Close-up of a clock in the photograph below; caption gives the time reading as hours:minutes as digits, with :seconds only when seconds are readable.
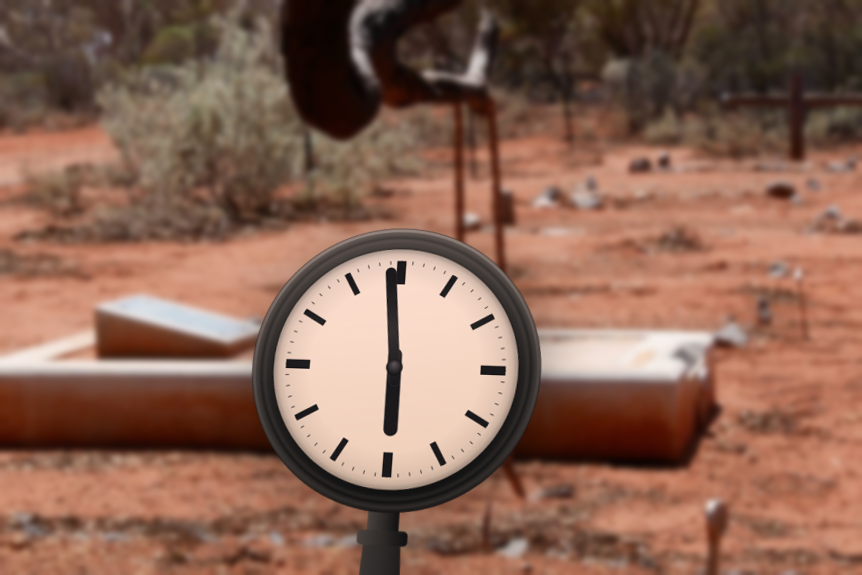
5:59
